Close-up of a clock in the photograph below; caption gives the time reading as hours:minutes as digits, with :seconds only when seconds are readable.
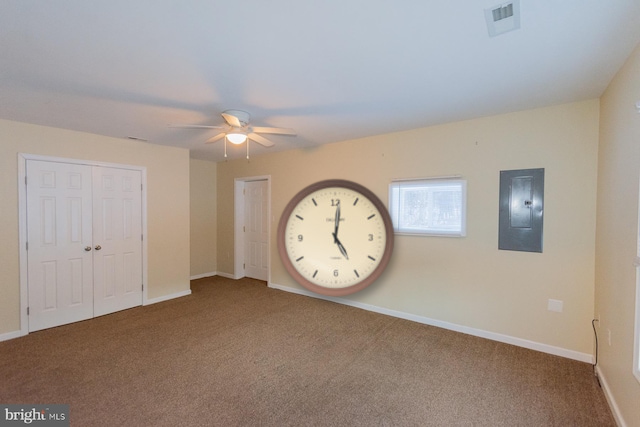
5:01
